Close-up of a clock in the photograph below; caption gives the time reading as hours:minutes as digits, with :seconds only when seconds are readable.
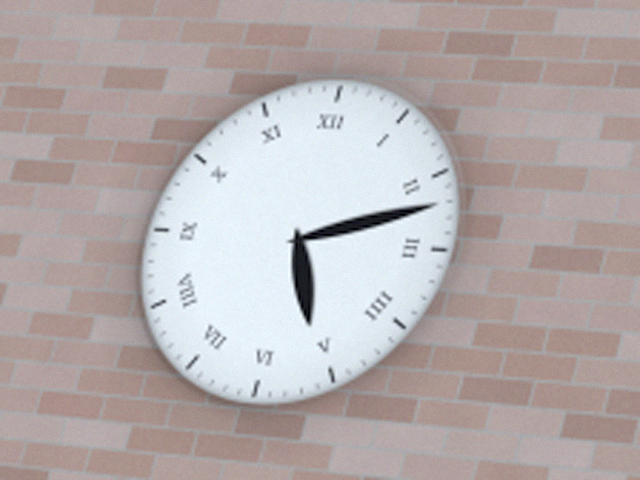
5:12
